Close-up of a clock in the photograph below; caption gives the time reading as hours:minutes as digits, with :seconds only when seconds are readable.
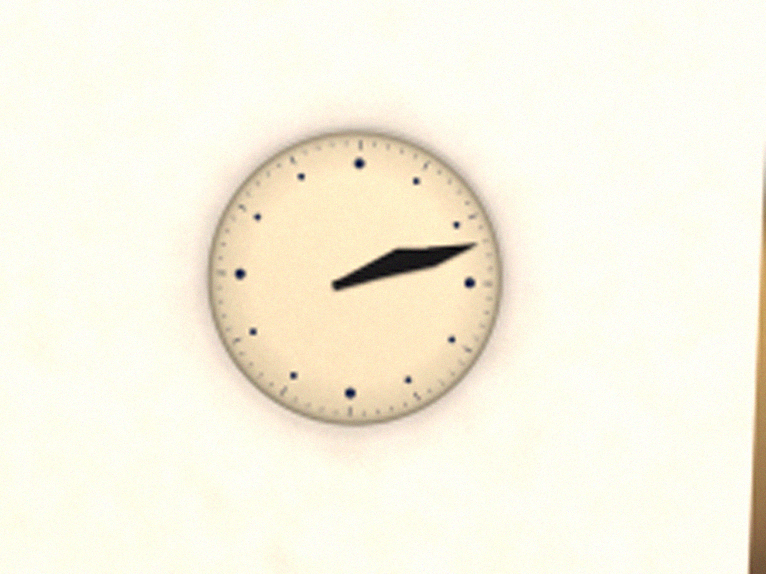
2:12
